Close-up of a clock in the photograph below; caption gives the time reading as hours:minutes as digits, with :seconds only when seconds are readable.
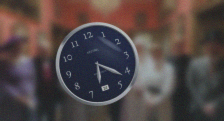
6:22
